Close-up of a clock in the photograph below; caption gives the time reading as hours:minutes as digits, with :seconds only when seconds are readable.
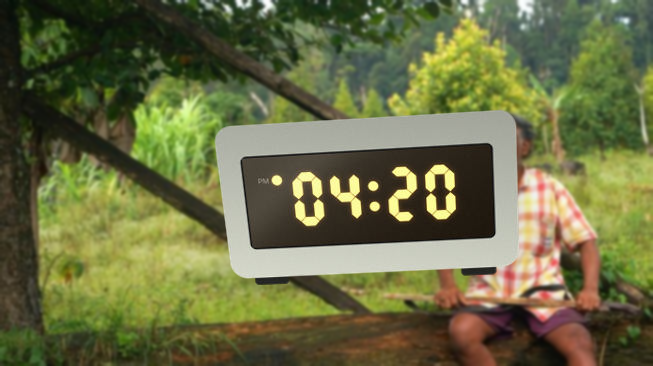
4:20
